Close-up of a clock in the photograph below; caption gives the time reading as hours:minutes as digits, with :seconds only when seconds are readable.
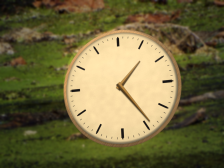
1:24
